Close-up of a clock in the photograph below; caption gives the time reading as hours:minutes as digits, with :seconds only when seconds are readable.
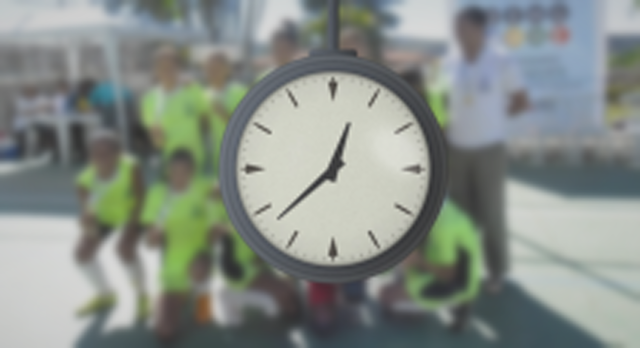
12:38
